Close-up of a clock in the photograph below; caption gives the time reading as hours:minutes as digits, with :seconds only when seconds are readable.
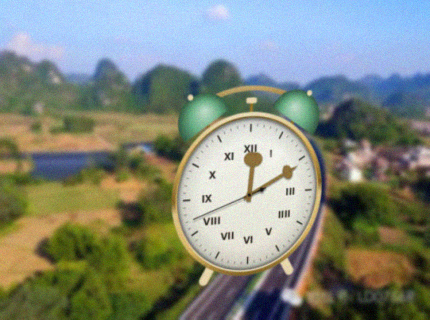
12:10:42
